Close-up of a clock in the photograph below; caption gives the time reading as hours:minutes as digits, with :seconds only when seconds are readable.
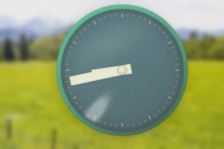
8:43
